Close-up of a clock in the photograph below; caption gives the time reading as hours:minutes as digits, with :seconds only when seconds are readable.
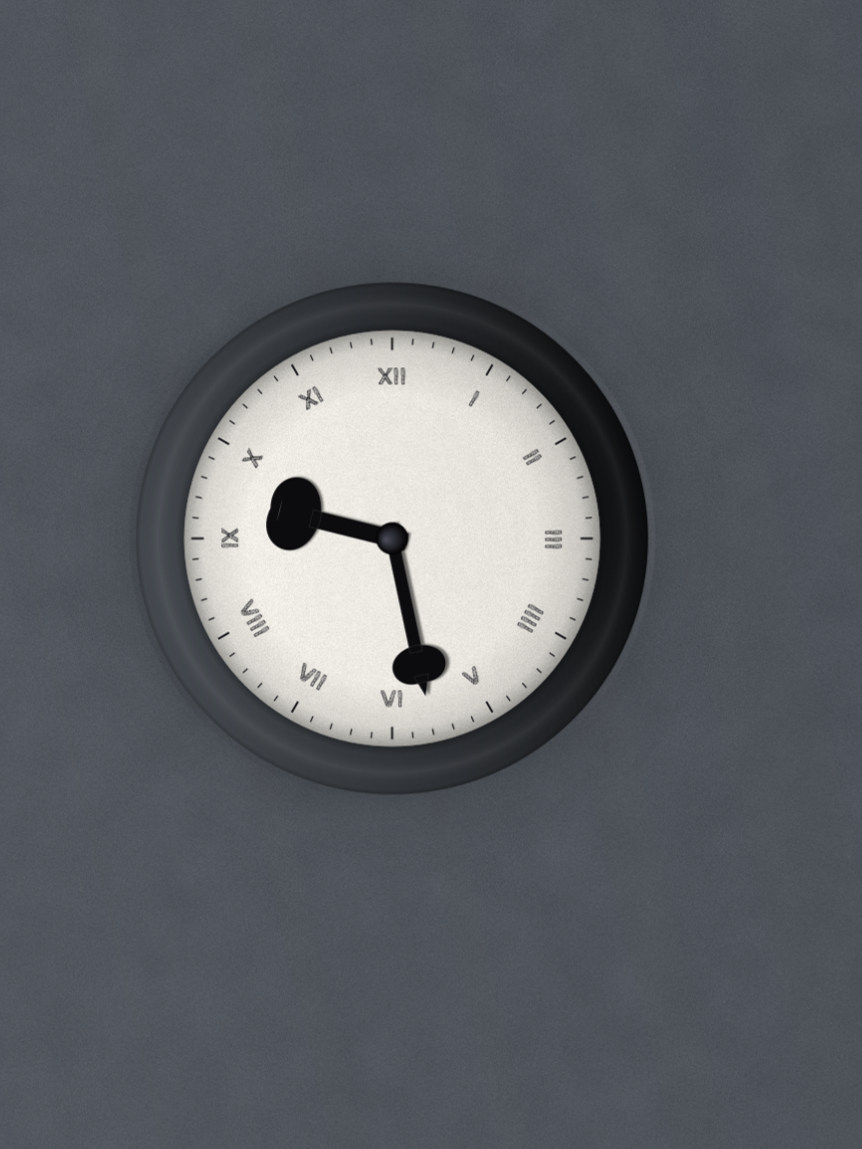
9:28
